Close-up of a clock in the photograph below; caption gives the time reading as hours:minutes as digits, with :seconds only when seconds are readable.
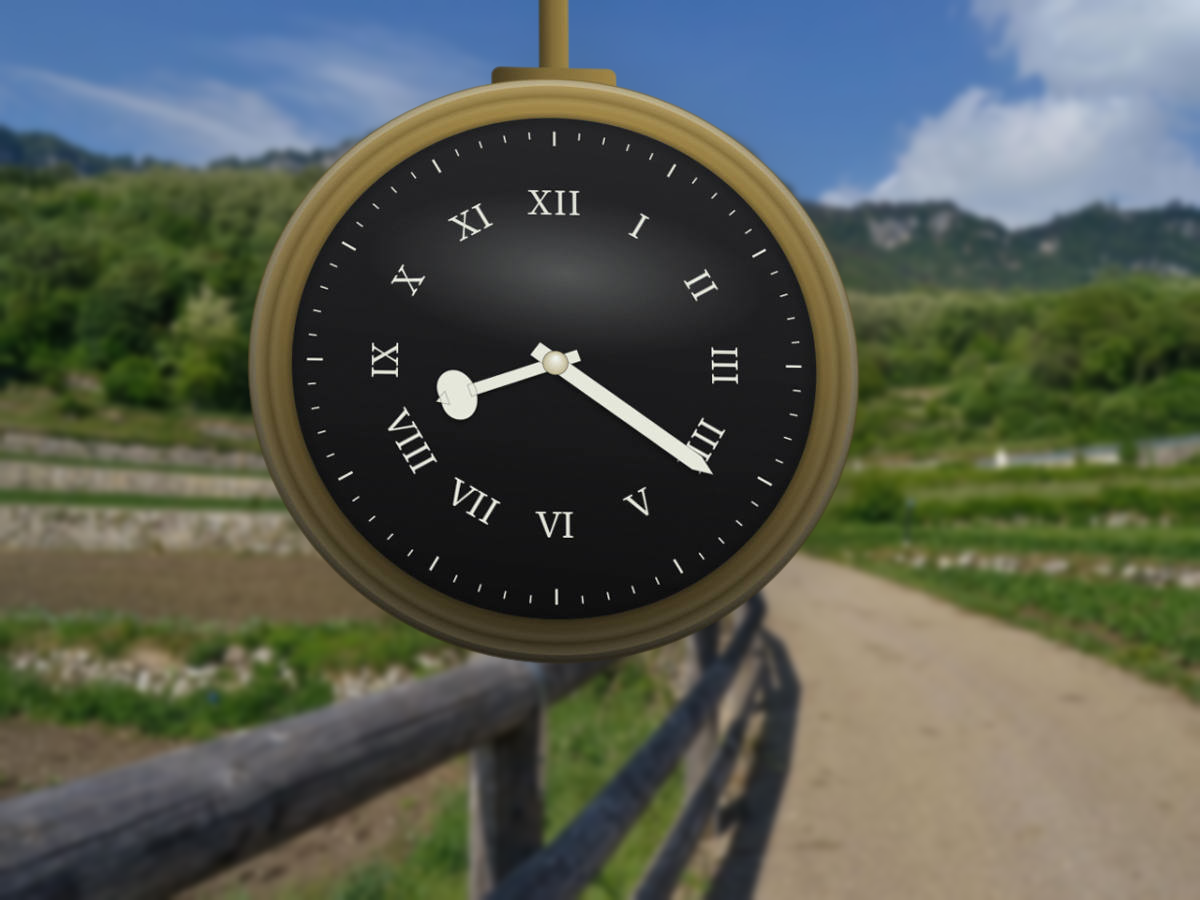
8:21
